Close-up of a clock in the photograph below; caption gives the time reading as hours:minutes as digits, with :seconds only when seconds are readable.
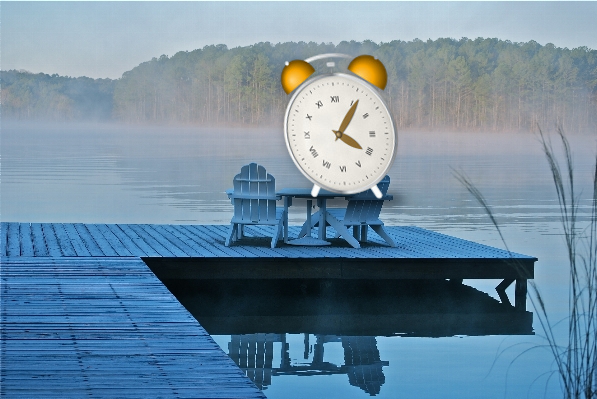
4:06
